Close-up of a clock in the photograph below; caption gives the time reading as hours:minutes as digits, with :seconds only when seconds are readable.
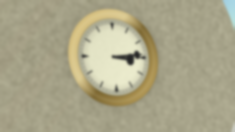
3:14
